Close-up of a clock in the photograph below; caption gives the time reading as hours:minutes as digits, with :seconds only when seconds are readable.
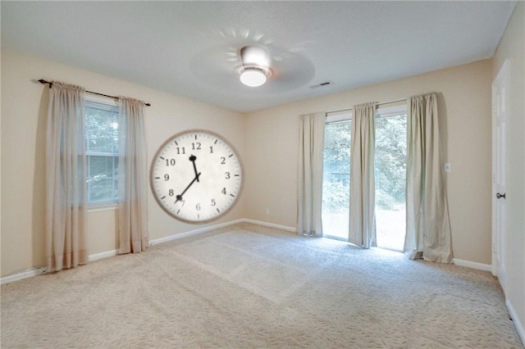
11:37
